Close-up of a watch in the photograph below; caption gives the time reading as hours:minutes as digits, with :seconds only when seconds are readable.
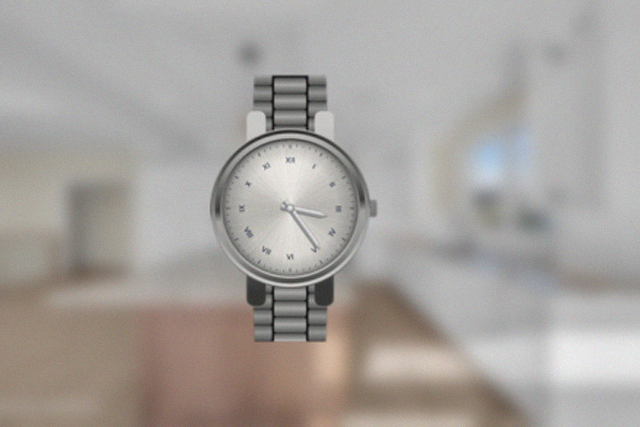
3:24
